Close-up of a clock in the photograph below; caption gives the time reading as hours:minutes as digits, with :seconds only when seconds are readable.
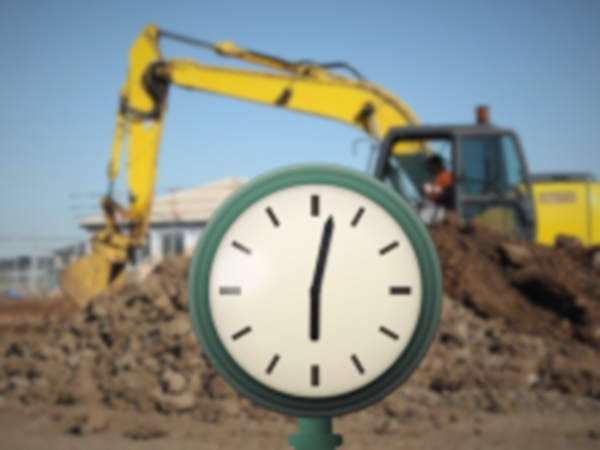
6:02
